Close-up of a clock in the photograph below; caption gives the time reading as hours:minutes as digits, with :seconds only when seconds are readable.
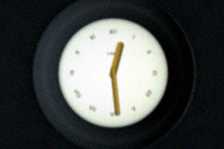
12:29
